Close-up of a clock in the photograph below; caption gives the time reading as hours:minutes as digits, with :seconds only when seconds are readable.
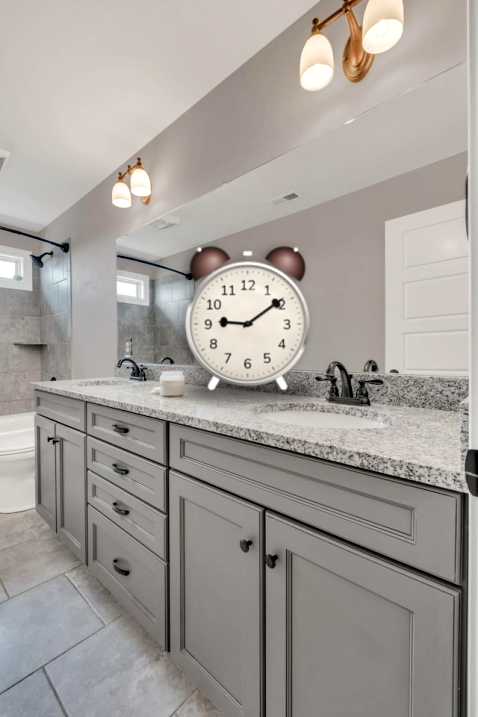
9:09
